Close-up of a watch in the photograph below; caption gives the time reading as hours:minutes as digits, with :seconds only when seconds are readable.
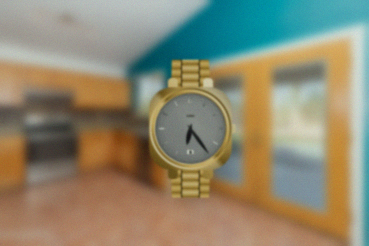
6:24
